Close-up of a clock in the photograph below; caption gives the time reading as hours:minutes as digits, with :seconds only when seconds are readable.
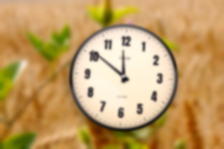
11:51
